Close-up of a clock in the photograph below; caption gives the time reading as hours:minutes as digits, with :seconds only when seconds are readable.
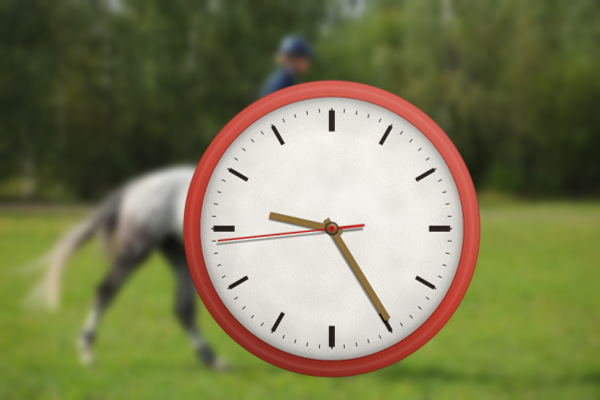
9:24:44
